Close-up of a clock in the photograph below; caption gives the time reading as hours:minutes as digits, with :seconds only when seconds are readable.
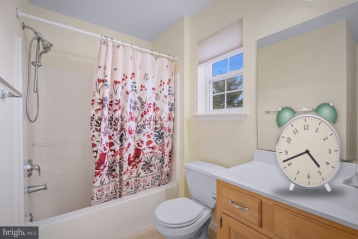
4:42
